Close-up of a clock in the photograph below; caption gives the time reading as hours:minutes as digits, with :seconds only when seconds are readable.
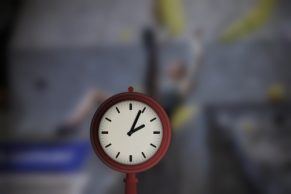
2:04
